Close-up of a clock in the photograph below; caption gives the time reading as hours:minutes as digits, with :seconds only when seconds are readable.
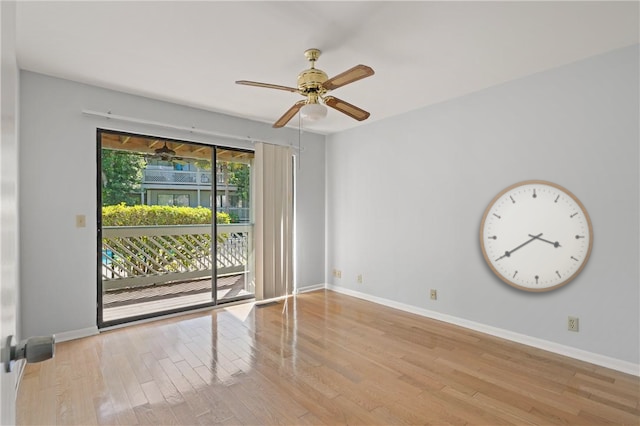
3:40
